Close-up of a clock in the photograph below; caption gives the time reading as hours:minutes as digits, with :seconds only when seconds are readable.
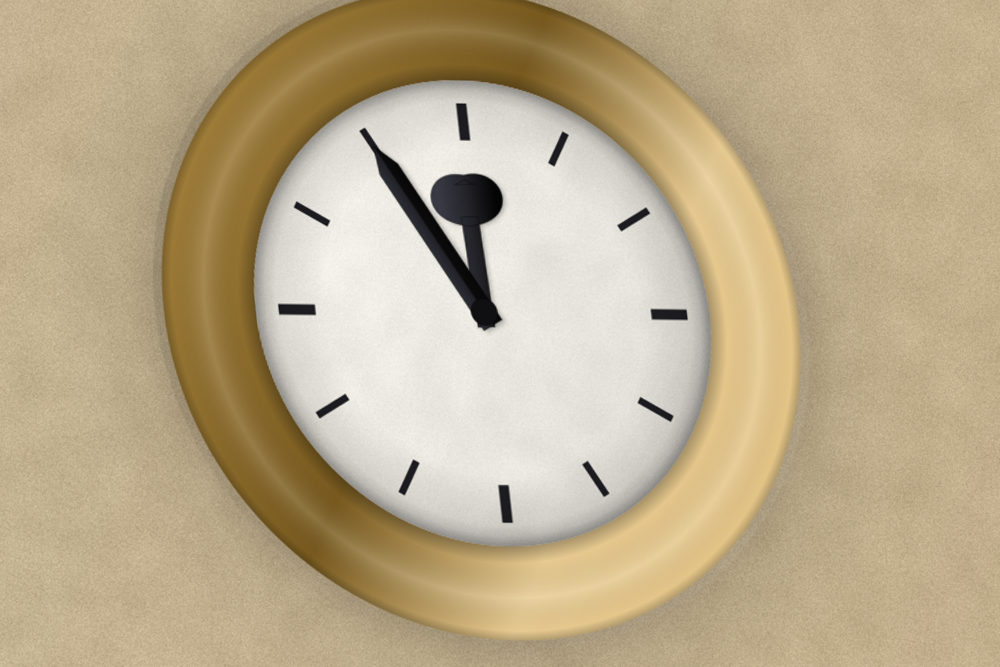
11:55
